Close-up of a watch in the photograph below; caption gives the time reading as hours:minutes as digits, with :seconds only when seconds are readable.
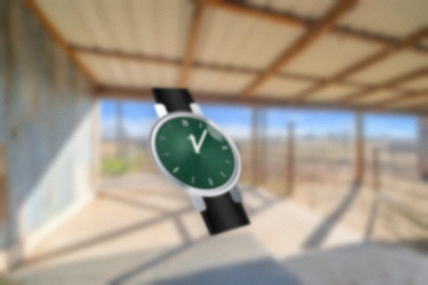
12:07
